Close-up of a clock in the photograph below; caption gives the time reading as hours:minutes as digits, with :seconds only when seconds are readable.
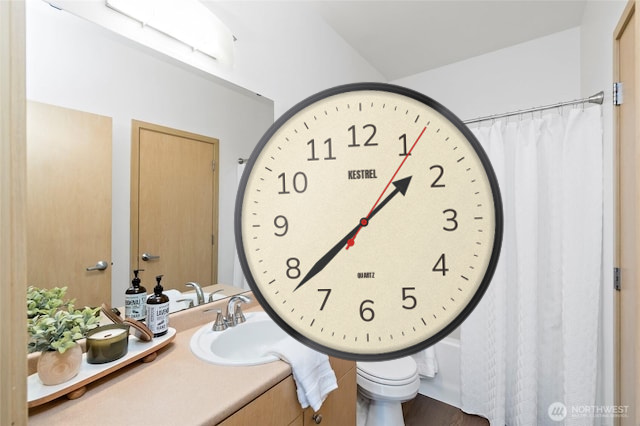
1:38:06
